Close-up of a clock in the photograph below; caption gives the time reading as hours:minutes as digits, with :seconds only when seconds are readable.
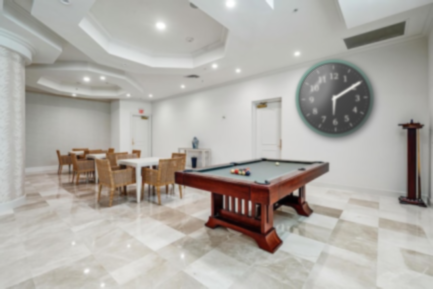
6:10
